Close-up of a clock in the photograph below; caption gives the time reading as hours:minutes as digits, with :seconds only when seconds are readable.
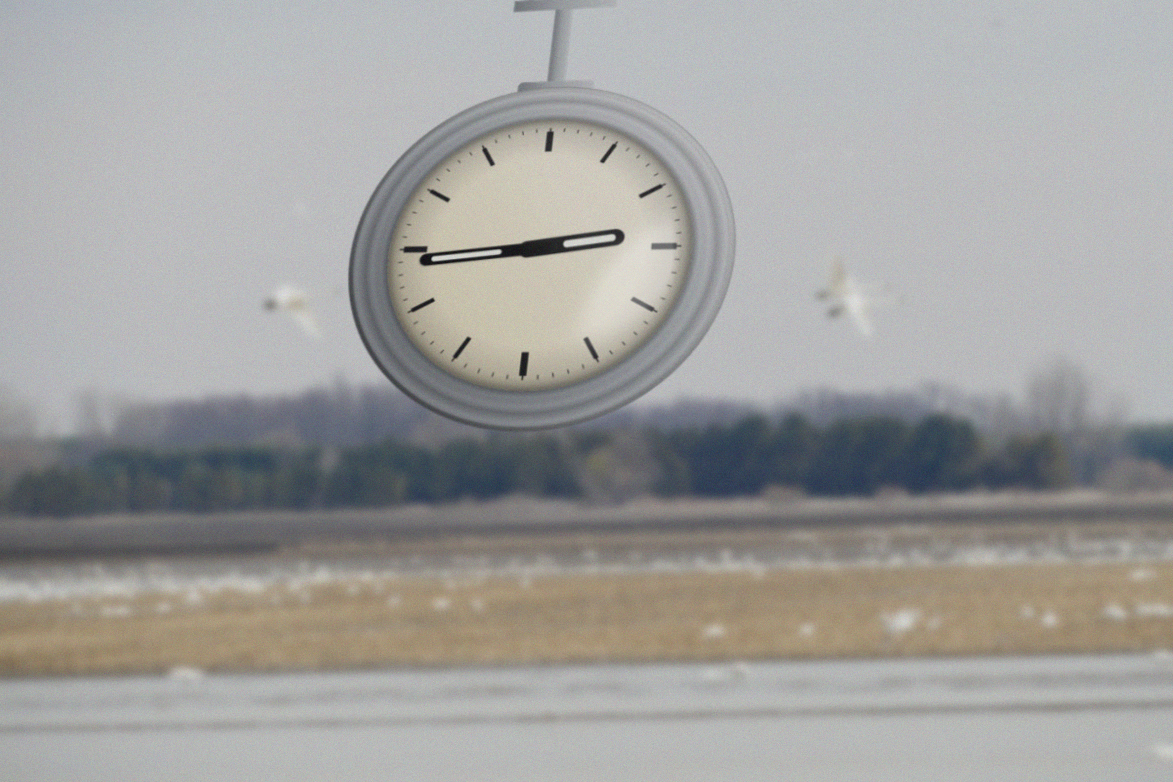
2:44
